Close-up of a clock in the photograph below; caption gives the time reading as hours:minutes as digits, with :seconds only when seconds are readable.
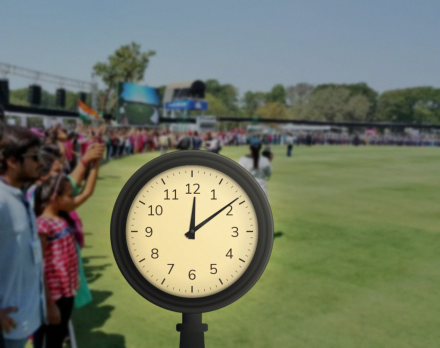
12:09
